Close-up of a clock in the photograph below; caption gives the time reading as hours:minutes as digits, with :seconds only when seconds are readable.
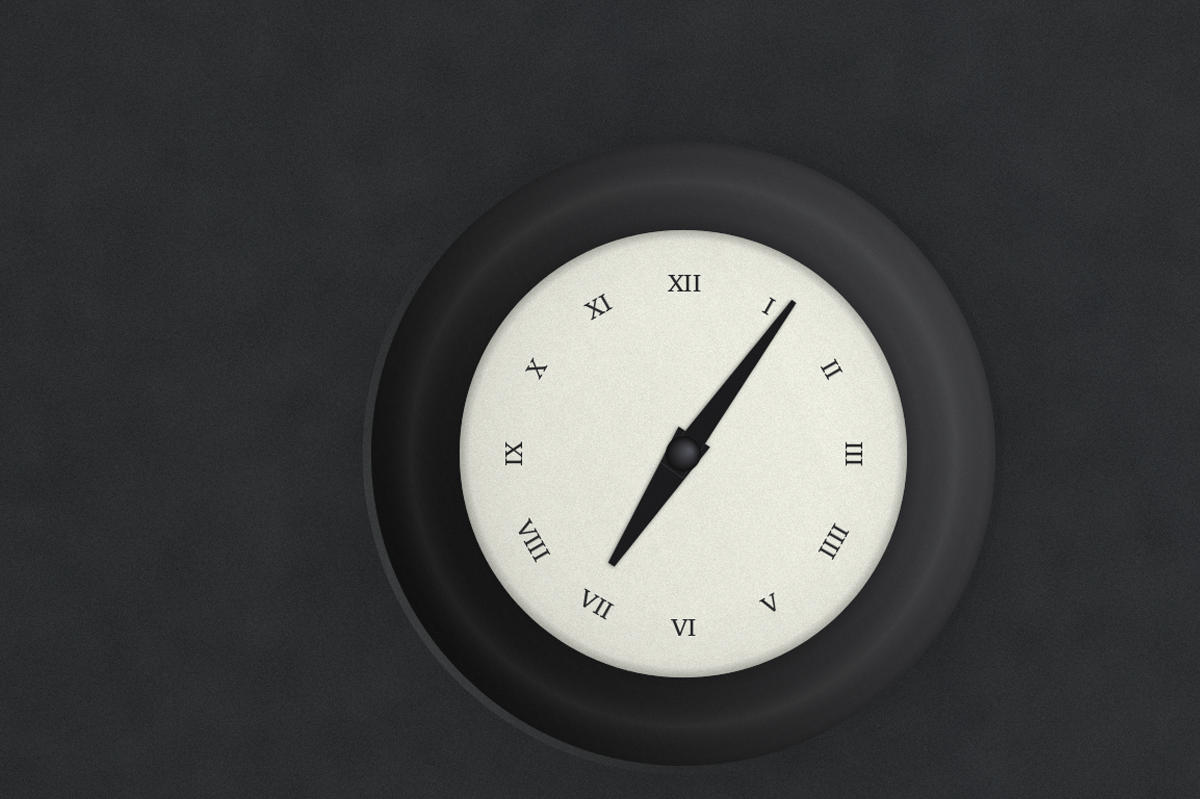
7:06
